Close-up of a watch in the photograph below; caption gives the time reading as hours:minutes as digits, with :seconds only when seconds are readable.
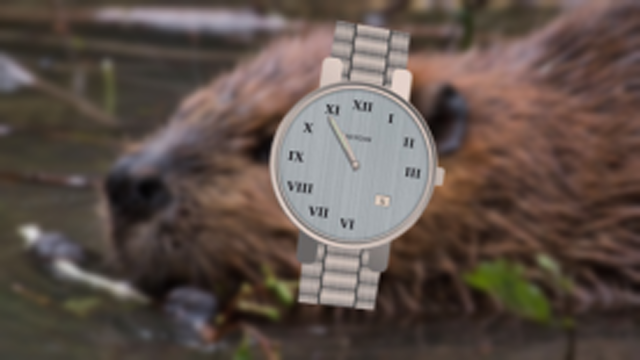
10:54
